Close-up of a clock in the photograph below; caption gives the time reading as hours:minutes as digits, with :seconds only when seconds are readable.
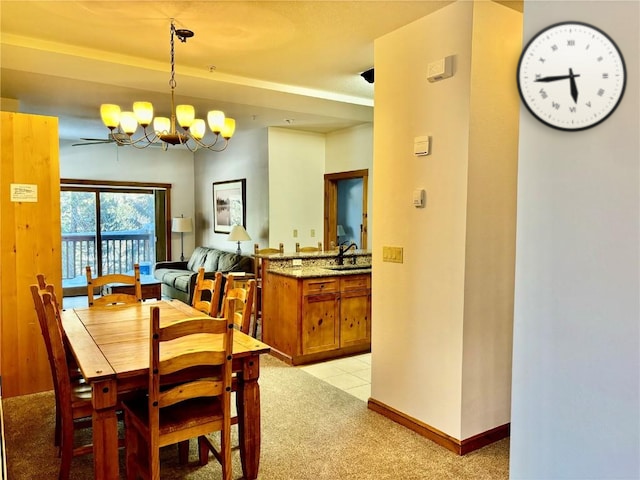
5:44
